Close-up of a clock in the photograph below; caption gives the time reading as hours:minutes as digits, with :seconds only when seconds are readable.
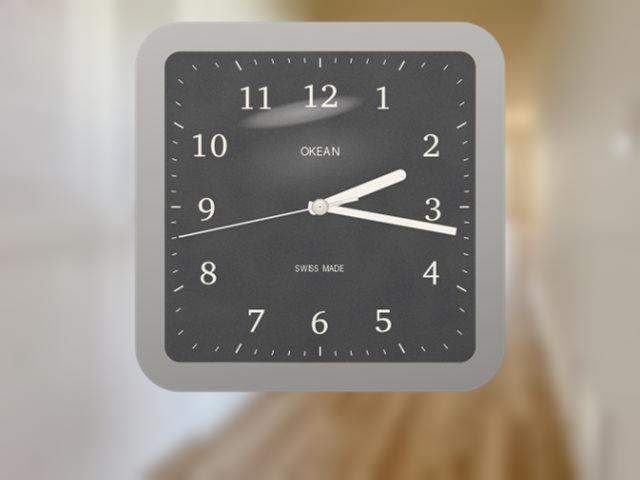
2:16:43
